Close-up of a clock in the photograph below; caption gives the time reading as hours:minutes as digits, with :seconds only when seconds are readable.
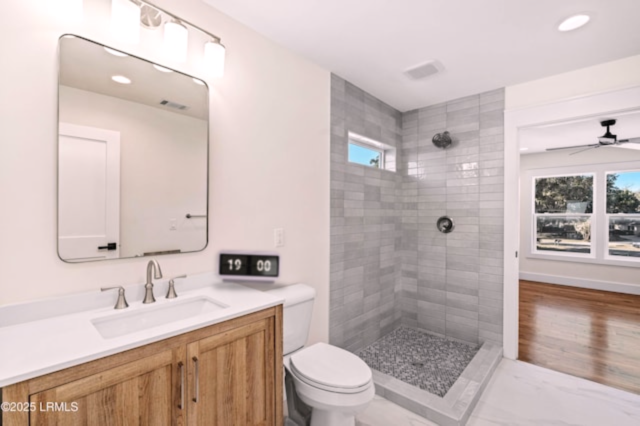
19:00
